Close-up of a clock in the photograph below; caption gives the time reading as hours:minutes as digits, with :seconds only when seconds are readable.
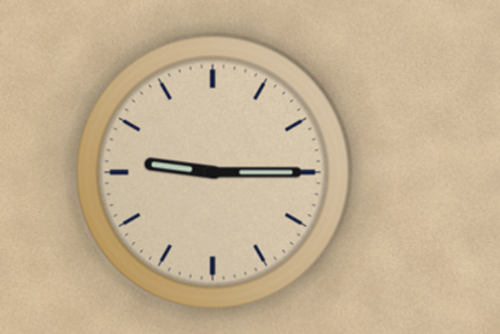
9:15
